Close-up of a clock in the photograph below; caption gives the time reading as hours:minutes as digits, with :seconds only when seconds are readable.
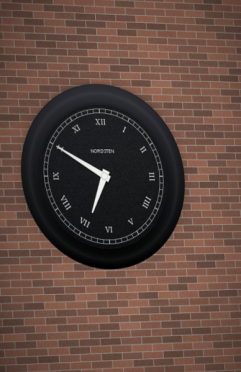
6:50
